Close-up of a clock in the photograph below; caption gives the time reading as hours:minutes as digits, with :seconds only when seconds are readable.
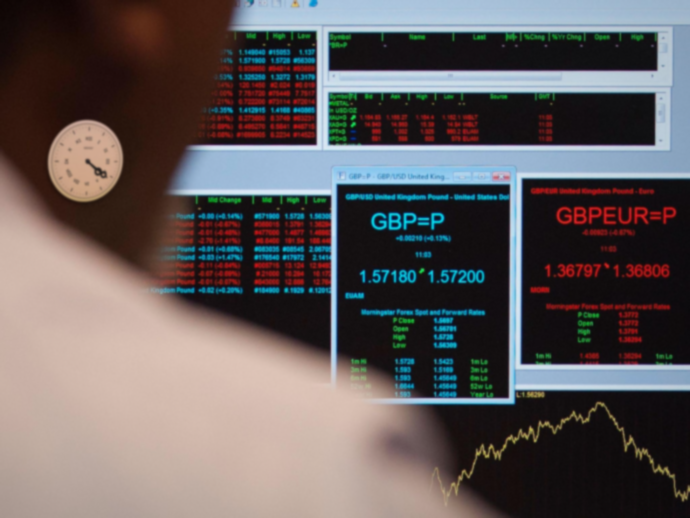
4:21
